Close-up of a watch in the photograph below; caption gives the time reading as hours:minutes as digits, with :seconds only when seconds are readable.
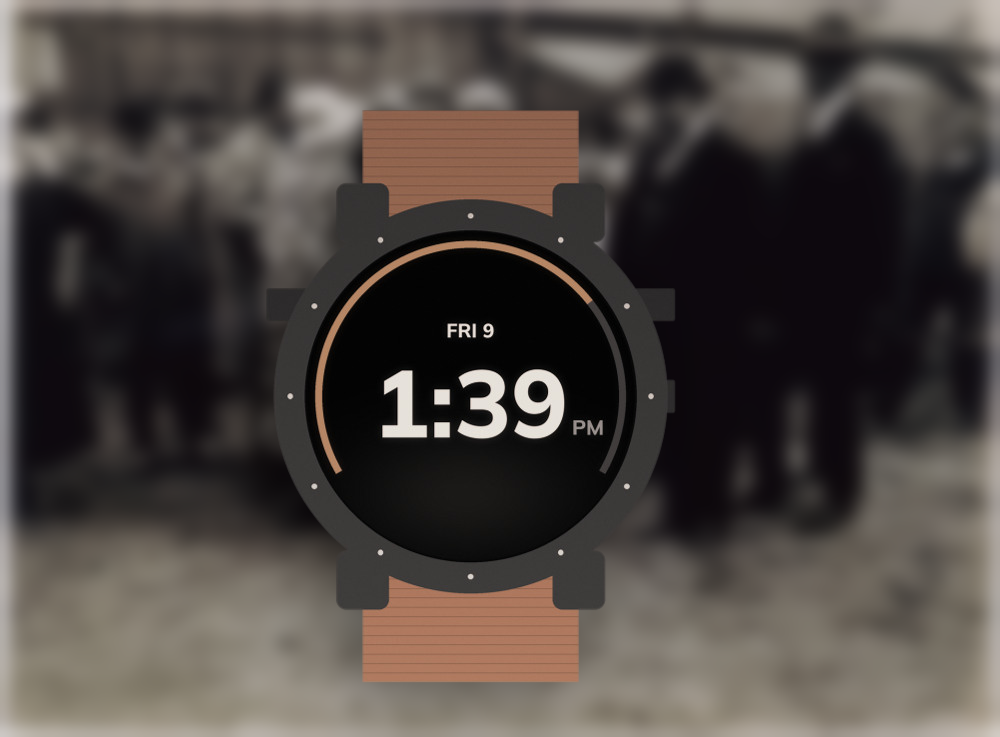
1:39
